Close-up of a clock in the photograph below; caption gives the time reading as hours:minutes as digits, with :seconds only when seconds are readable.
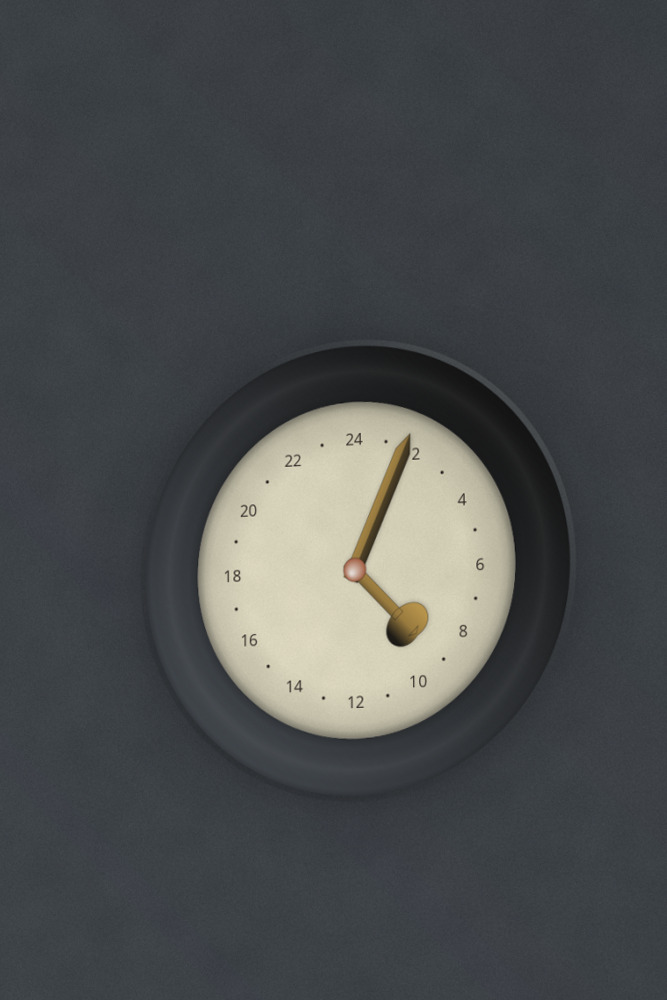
9:04
